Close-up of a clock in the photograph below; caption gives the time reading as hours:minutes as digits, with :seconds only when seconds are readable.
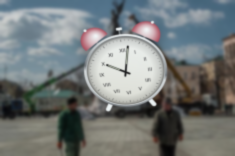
10:02
